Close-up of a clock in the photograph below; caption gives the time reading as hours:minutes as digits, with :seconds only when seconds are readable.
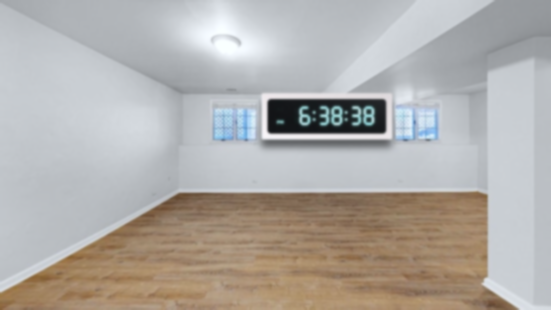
6:38:38
